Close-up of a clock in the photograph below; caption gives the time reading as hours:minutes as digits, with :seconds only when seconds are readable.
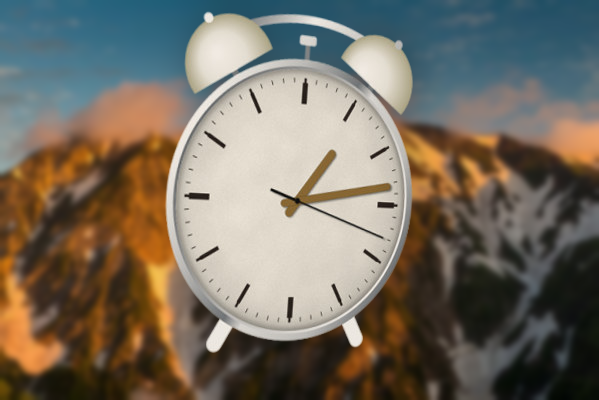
1:13:18
